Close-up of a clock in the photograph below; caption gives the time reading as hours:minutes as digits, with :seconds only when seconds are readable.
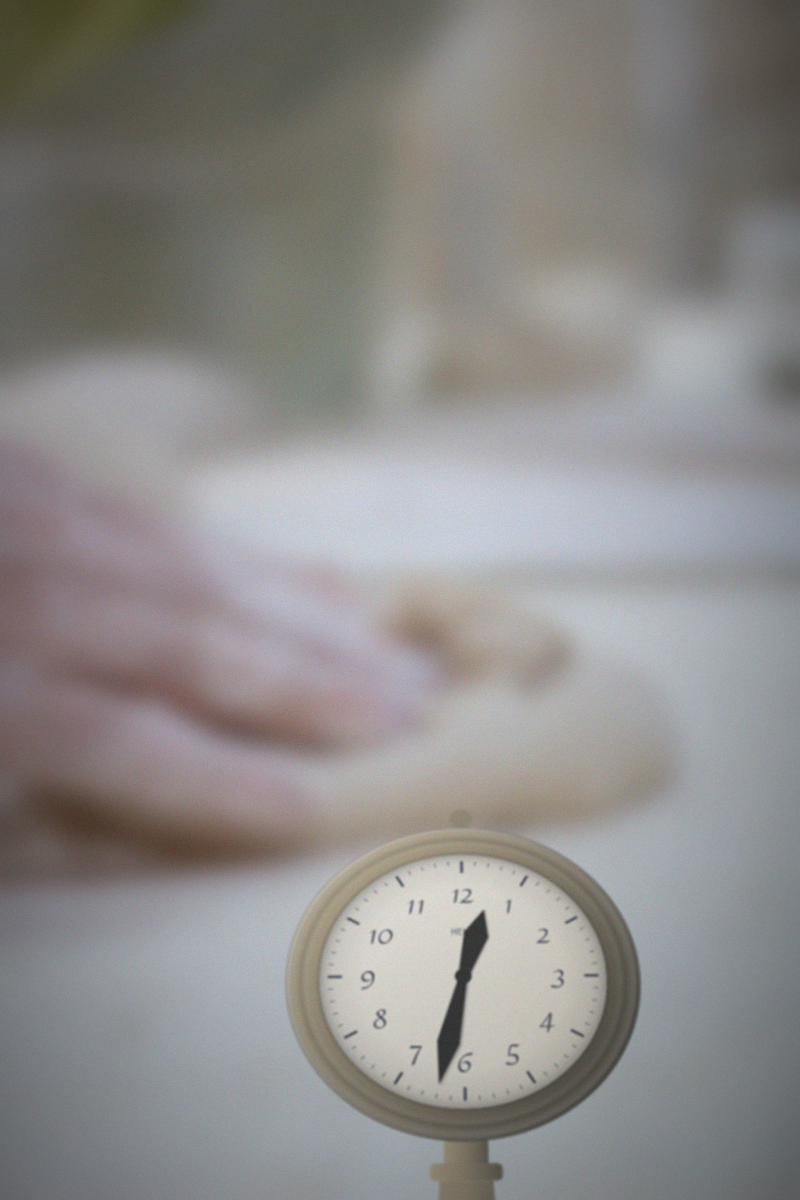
12:32
